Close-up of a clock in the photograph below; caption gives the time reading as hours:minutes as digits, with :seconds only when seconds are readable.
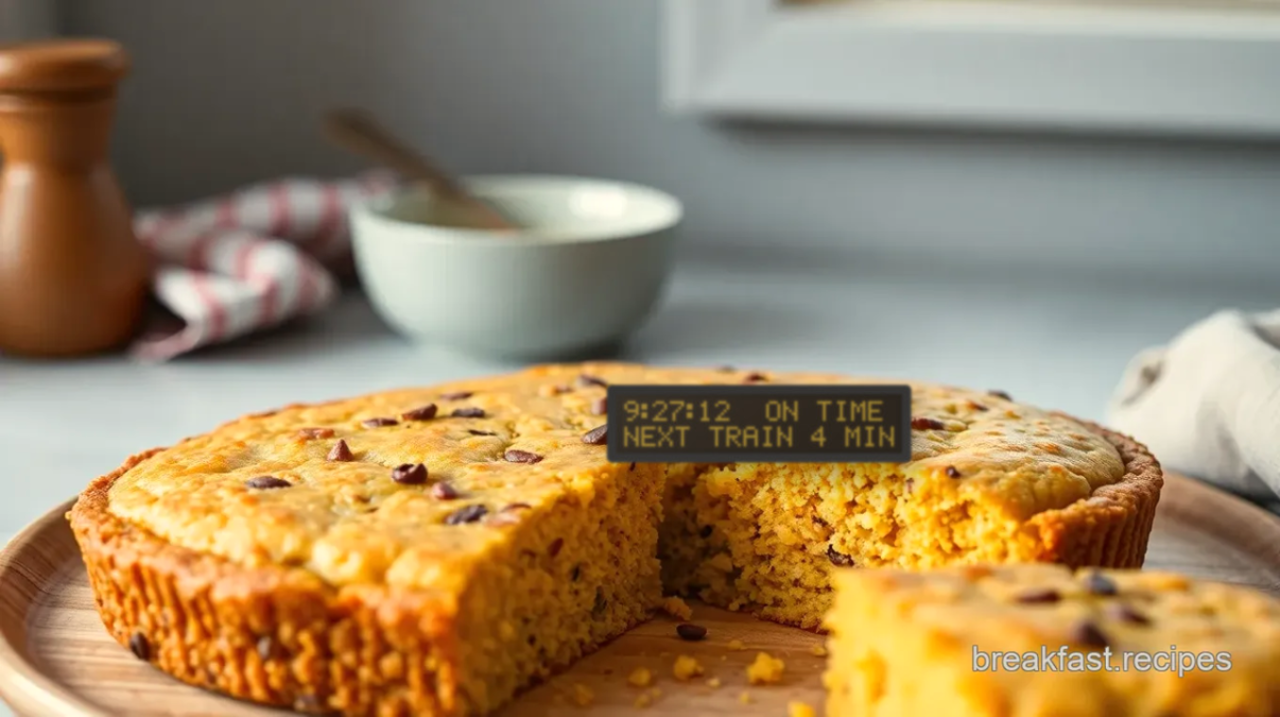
9:27:12
